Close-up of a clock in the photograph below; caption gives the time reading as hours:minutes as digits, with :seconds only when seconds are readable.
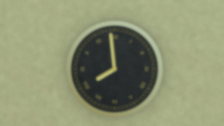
7:59
